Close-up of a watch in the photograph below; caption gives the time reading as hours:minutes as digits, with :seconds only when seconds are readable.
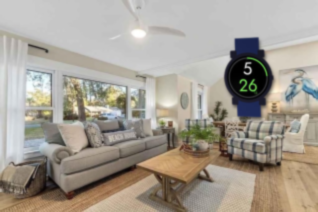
5:26
